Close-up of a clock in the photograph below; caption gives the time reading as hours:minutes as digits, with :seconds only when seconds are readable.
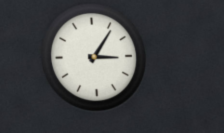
3:06
